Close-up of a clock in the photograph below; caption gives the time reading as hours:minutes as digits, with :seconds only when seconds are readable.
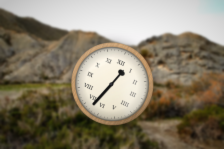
12:33
